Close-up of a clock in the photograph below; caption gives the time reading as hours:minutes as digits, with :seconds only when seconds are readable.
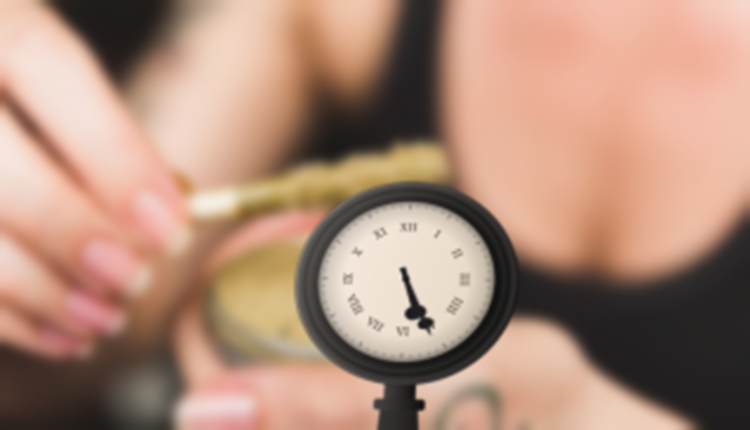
5:26
